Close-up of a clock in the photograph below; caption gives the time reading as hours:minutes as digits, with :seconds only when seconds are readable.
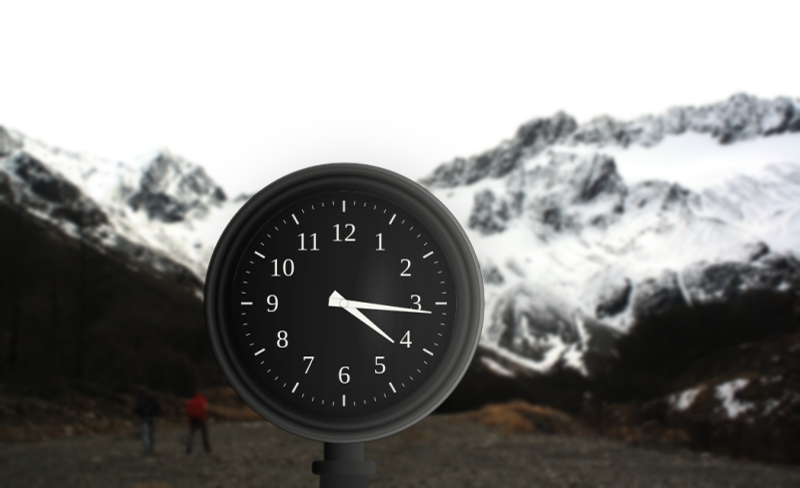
4:16
